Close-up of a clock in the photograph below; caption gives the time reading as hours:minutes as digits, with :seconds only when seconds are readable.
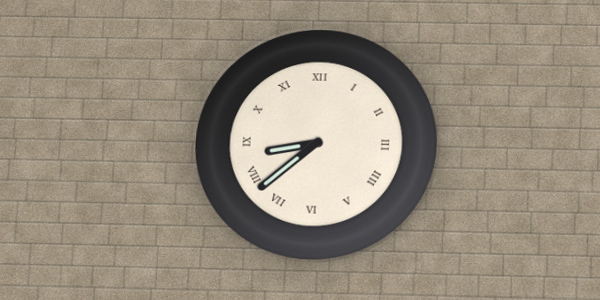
8:38
